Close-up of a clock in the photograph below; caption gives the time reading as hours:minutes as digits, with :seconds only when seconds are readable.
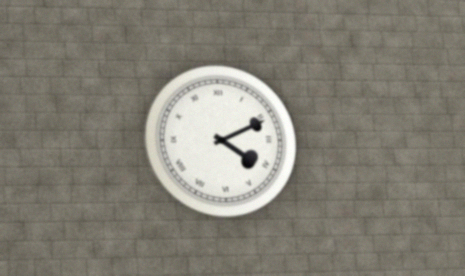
4:11
